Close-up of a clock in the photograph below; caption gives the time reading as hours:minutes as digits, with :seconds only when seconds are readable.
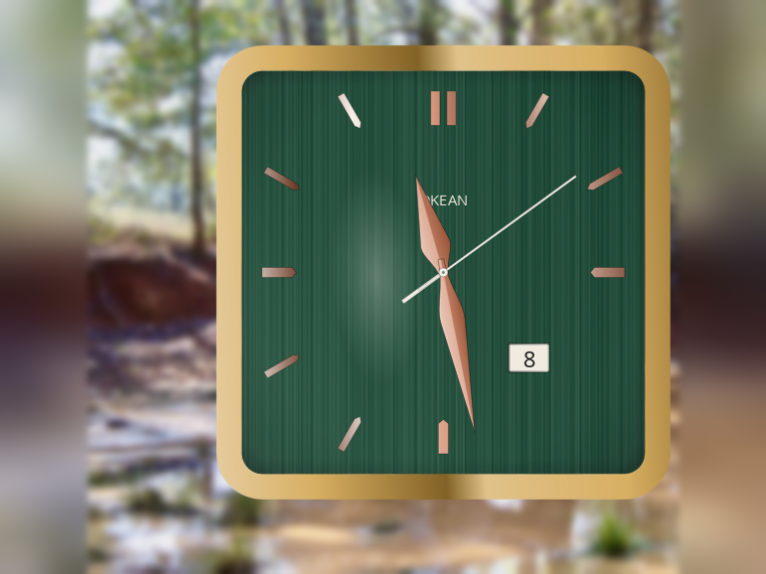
11:28:09
